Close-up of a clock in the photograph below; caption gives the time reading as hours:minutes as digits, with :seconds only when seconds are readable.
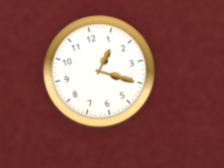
1:20
